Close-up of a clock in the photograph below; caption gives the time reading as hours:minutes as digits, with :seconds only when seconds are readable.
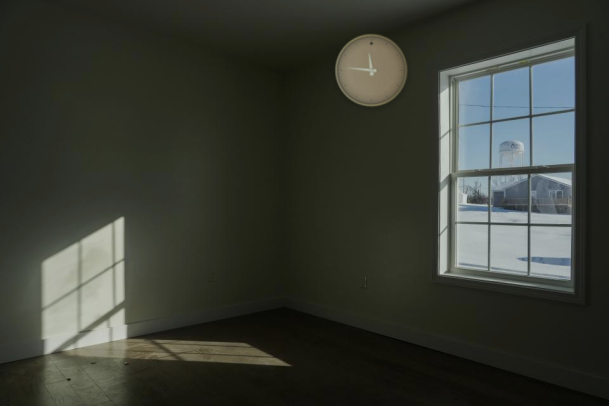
11:46
